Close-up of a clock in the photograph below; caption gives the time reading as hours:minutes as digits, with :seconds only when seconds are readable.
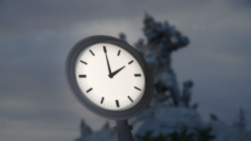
2:00
